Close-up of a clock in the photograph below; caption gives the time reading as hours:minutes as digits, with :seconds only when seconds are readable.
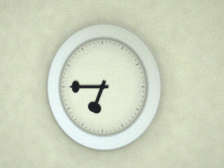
6:45
